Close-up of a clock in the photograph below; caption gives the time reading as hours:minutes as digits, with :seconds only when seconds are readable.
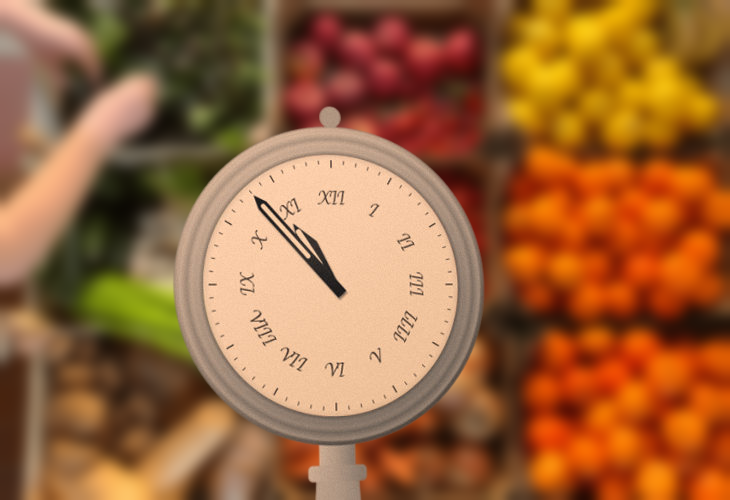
10:53
